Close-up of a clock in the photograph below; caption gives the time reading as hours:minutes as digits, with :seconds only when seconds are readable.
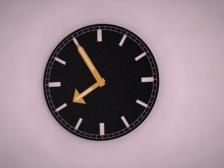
7:55
